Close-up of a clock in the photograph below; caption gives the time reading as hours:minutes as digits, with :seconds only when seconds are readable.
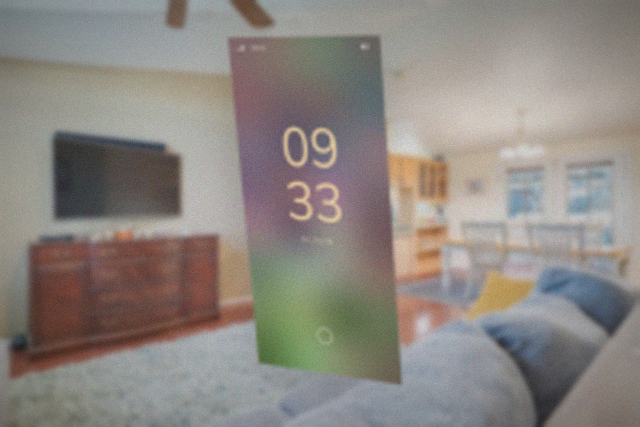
9:33
